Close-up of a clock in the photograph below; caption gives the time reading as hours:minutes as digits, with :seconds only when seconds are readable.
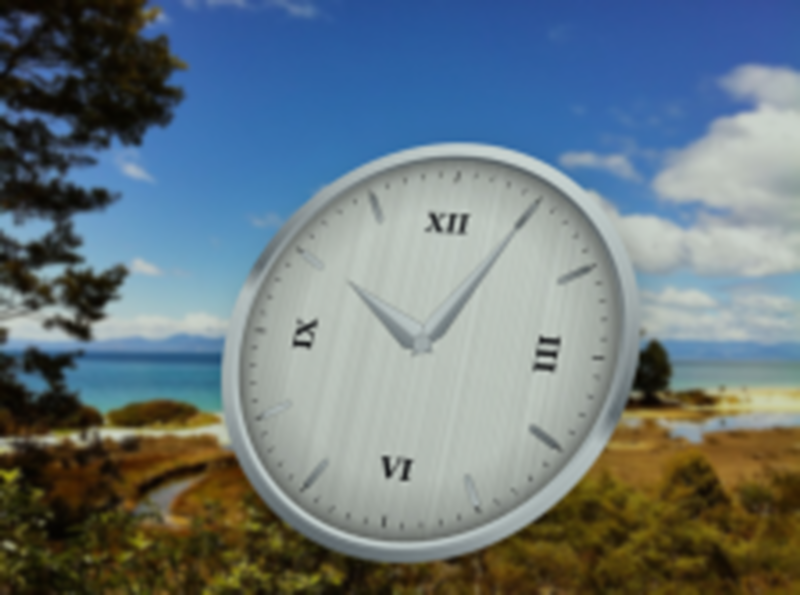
10:05
